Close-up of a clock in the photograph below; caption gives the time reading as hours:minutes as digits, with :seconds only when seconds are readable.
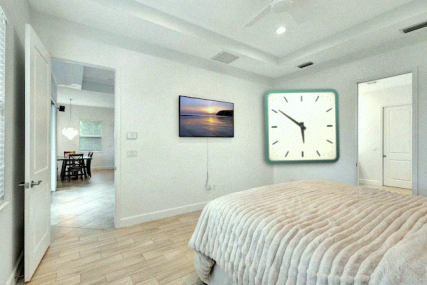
5:51
